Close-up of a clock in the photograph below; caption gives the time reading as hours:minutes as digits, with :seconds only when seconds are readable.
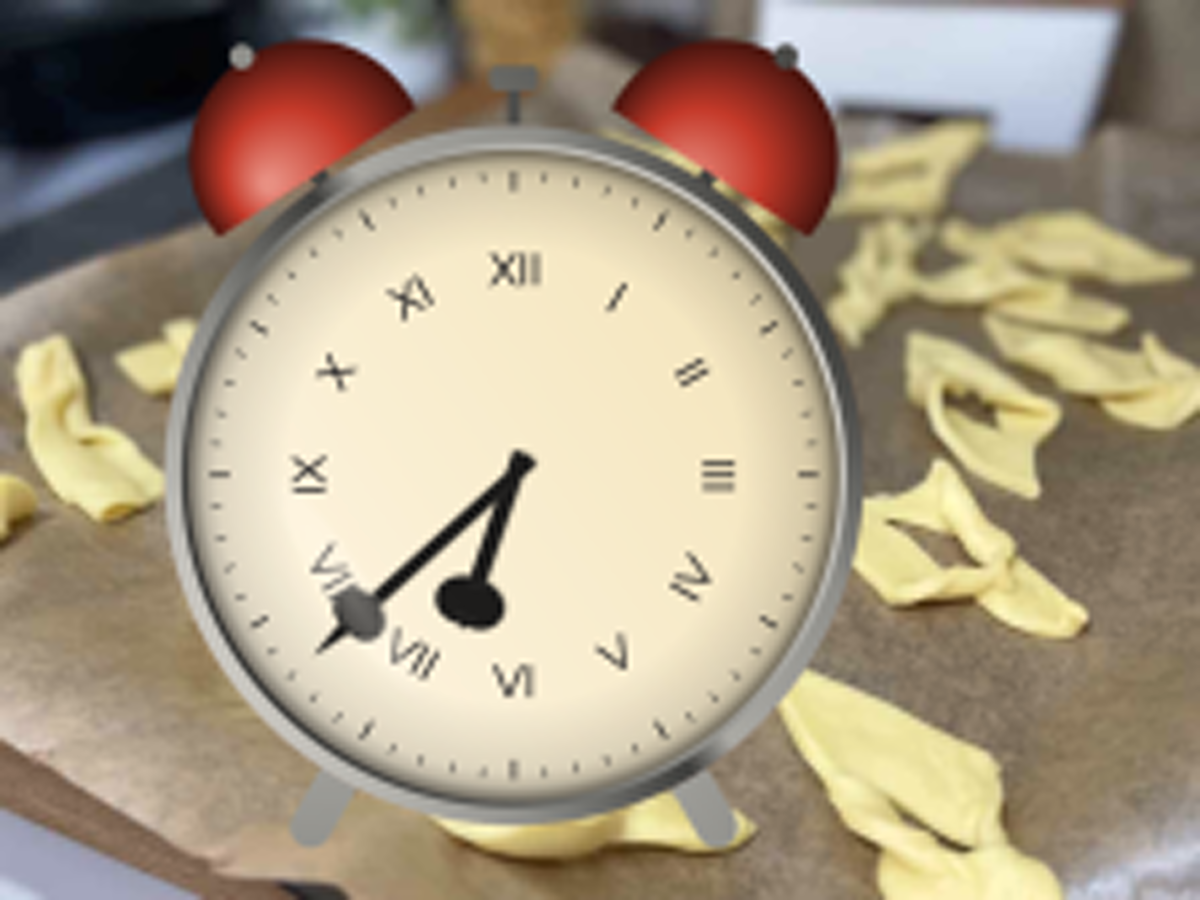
6:38
